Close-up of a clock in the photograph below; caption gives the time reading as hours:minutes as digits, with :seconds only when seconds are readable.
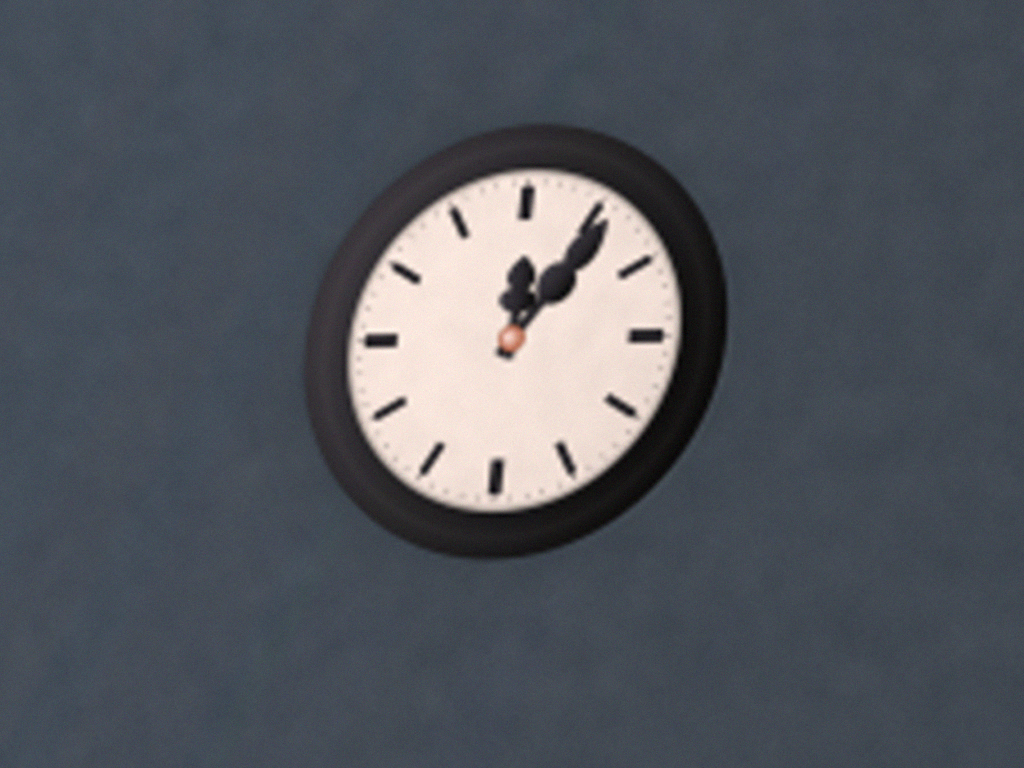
12:06
